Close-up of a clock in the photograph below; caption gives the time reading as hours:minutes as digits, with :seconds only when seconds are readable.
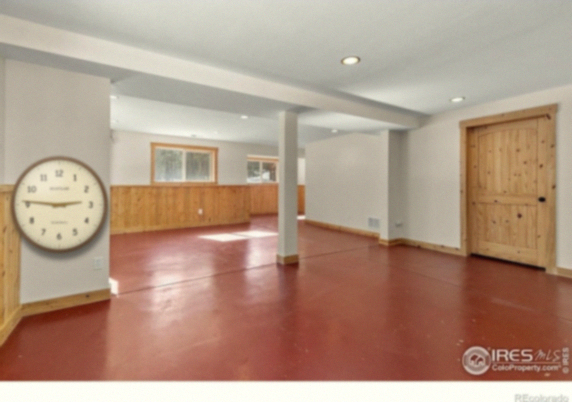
2:46
